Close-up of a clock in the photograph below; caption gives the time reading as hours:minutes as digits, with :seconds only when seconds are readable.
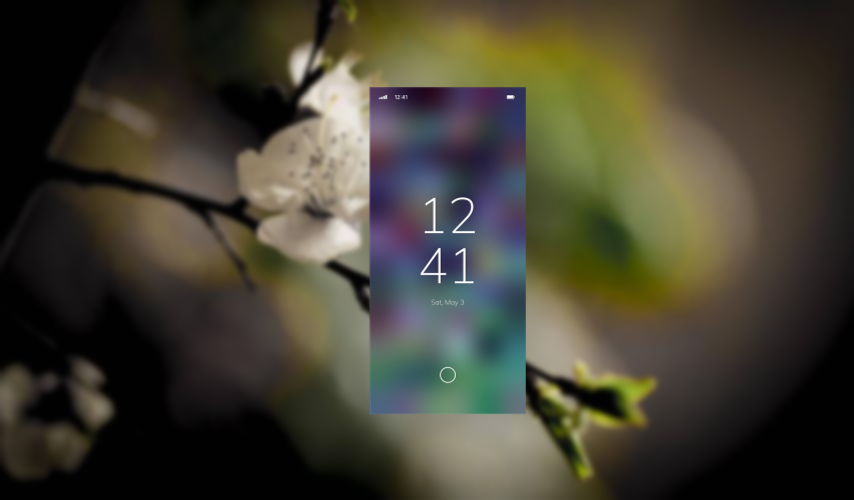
12:41
